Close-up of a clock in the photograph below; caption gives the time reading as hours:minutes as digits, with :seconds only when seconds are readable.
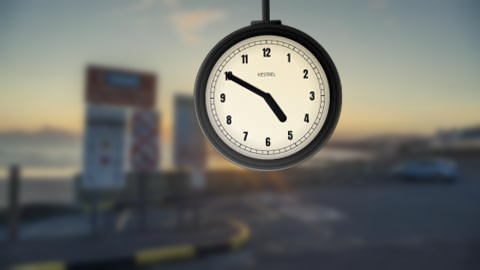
4:50
